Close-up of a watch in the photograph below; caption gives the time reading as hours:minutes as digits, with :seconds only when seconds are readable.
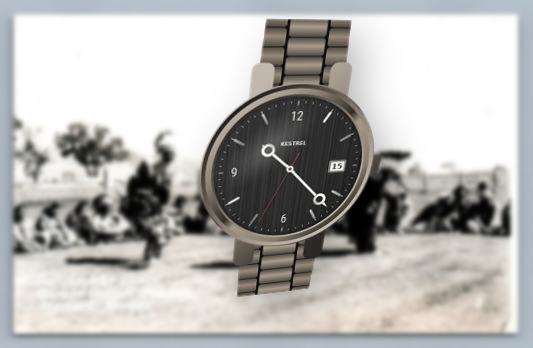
10:22:34
